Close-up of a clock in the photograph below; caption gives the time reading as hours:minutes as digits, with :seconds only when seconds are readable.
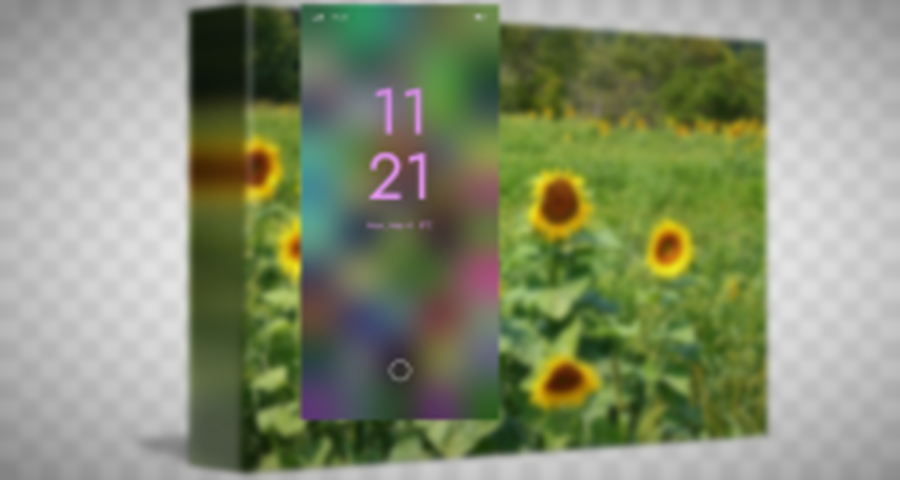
11:21
